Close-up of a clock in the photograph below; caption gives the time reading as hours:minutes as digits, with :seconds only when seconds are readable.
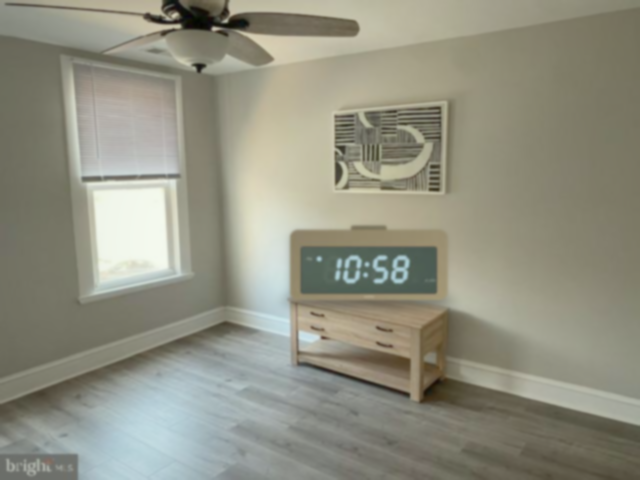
10:58
